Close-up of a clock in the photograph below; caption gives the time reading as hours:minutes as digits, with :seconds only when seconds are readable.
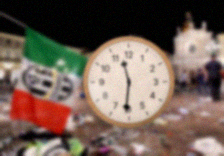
11:31
